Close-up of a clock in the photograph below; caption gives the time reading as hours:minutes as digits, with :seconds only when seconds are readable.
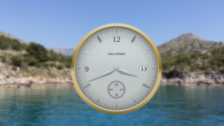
3:41
